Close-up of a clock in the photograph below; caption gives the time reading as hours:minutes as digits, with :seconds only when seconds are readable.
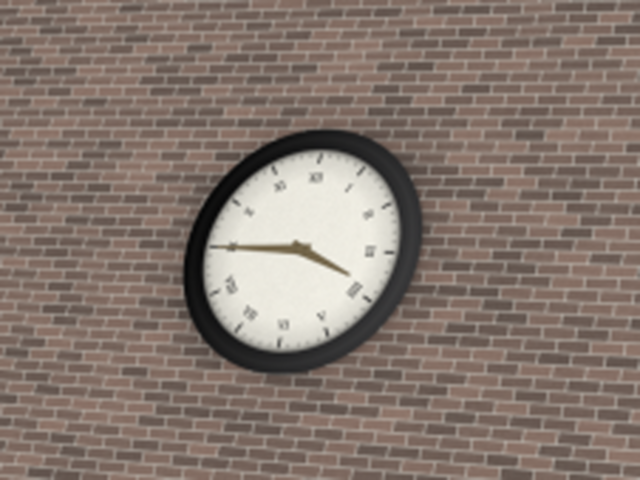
3:45
